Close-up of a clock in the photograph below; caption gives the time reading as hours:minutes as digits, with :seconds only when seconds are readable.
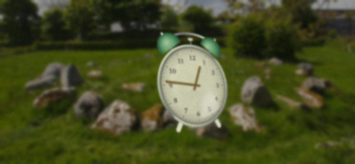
12:46
